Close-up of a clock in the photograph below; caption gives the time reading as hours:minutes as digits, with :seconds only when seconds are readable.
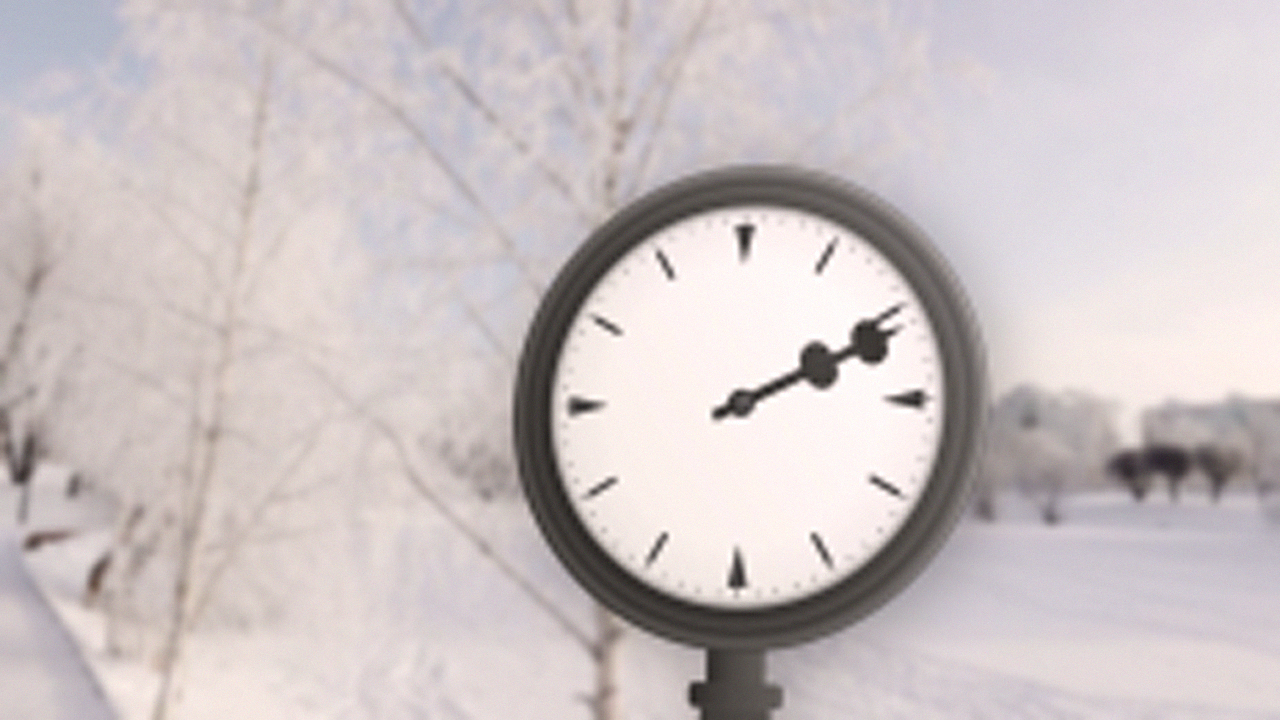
2:11
